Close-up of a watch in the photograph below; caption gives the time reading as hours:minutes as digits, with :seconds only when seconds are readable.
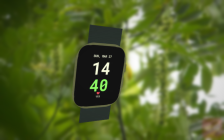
14:40
